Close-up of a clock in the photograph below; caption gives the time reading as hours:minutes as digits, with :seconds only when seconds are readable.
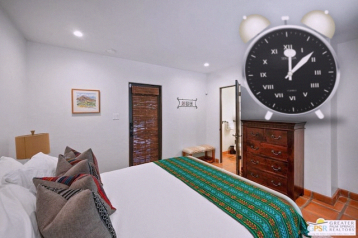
12:08
